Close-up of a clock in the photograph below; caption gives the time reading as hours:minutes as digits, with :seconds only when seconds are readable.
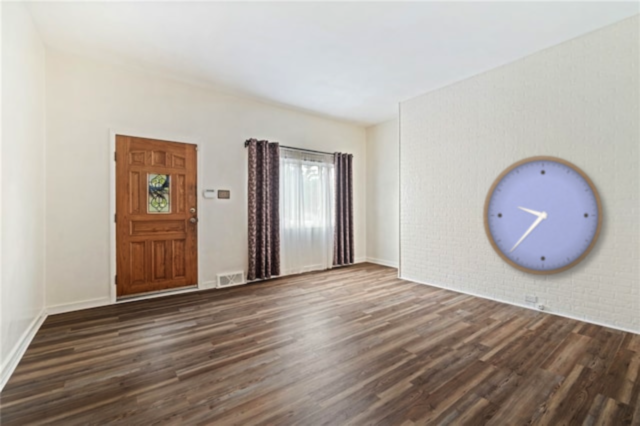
9:37
